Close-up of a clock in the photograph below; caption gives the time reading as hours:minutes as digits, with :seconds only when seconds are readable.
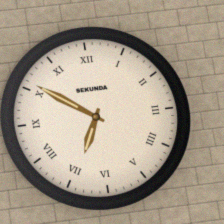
6:51
